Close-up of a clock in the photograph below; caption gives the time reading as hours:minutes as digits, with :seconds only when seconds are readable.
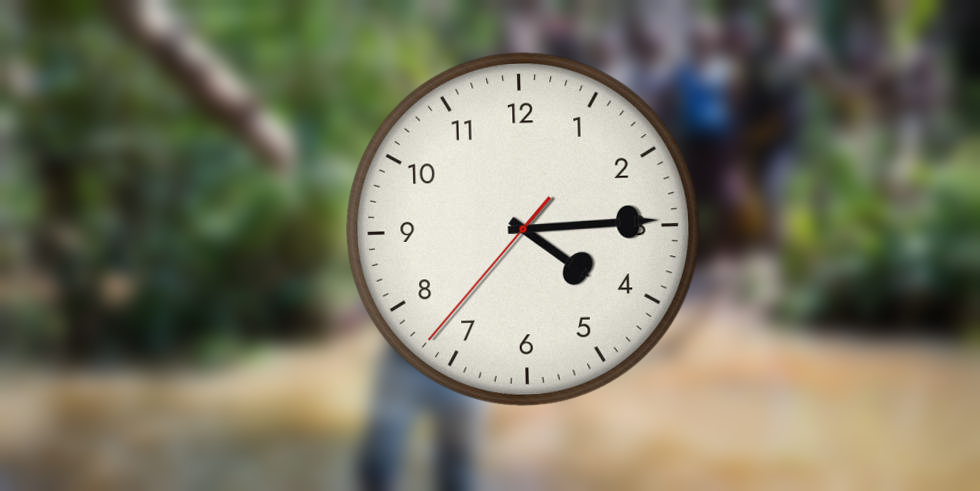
4:14:37
